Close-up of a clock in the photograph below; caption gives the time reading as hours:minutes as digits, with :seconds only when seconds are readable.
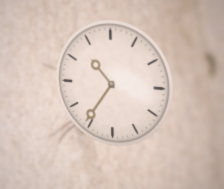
10:36
